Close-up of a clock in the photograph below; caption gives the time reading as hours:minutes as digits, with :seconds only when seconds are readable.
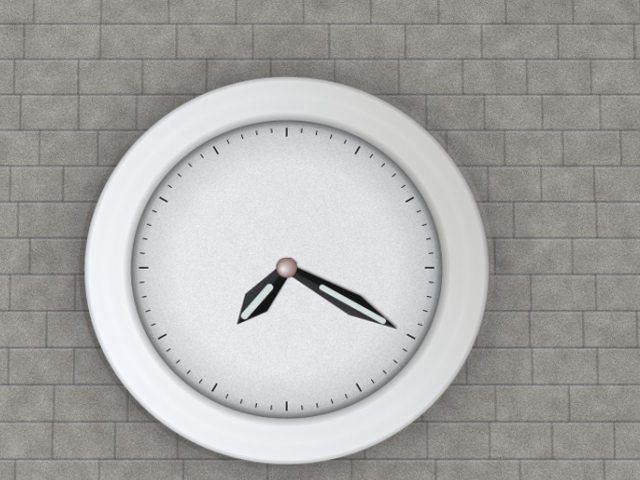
7:20
